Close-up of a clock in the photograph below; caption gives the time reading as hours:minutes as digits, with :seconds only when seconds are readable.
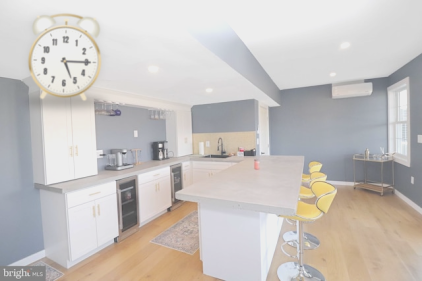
5:15
